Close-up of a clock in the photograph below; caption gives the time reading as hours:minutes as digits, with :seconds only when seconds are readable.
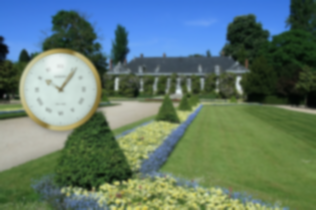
10:06
